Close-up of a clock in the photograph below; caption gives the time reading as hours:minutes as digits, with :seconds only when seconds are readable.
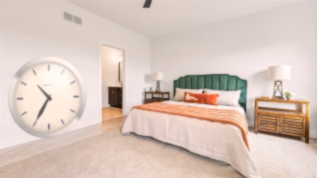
10:35
